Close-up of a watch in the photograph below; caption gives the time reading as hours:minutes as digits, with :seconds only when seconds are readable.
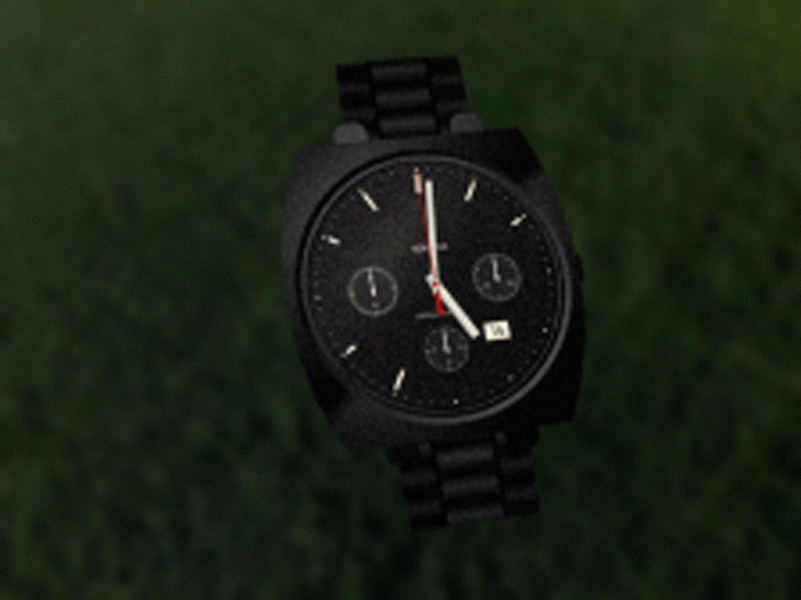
5:01
